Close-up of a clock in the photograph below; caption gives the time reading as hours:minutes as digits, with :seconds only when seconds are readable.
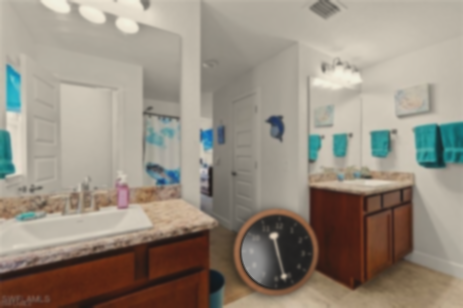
11:27
